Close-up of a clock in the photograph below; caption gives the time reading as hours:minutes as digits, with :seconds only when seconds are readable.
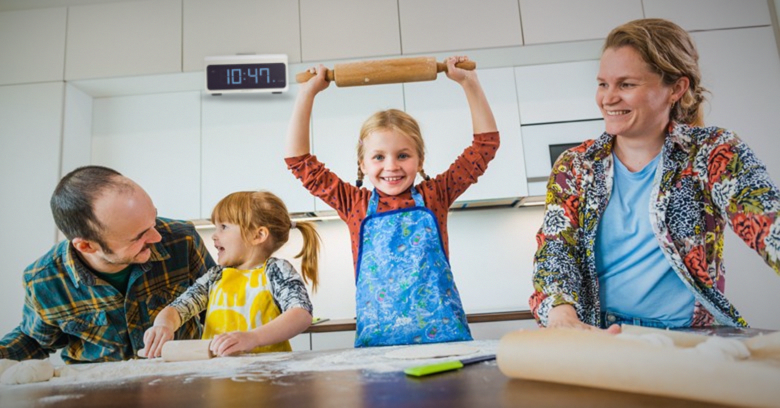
10:47
